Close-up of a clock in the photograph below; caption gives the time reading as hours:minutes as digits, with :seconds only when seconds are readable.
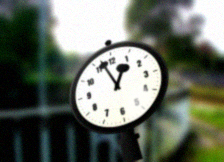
12:57
